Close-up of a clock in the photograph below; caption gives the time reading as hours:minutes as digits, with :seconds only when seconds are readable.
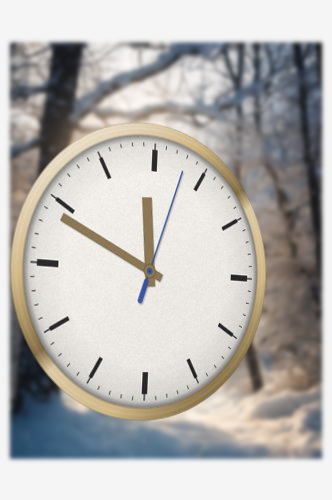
11:49:03
